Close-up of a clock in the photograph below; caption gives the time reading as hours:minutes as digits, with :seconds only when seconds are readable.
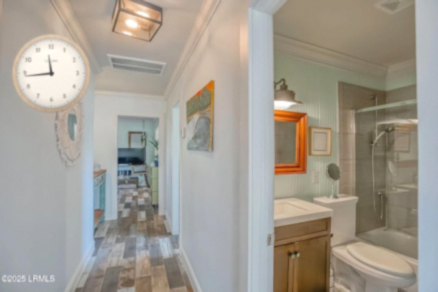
11:44
